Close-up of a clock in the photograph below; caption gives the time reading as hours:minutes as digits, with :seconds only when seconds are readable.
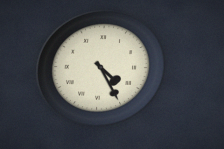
4:25
